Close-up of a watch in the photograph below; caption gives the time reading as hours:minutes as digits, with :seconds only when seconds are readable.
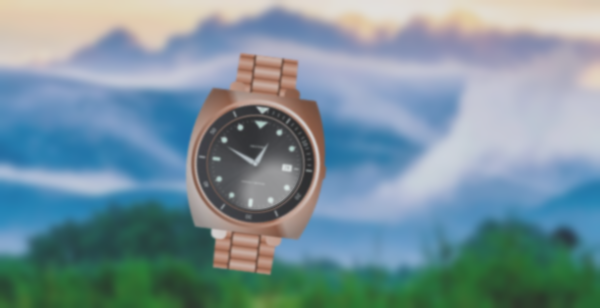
12:49
